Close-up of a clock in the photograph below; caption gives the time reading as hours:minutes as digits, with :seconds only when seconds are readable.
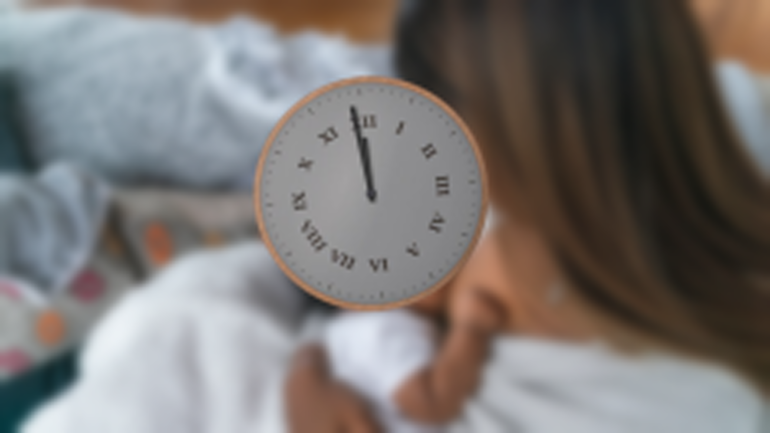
11:59
